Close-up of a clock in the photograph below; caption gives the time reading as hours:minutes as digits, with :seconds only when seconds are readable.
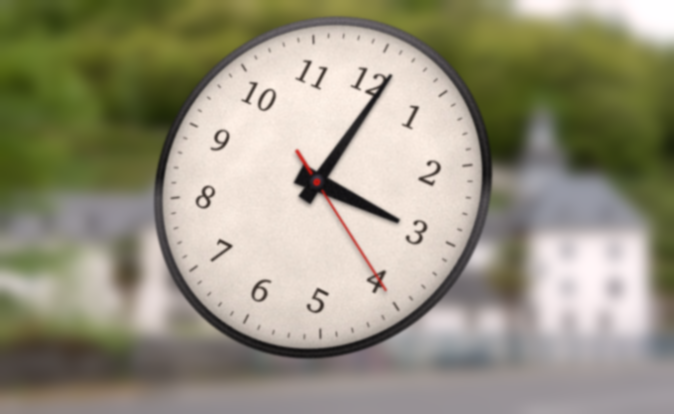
3:01:20
